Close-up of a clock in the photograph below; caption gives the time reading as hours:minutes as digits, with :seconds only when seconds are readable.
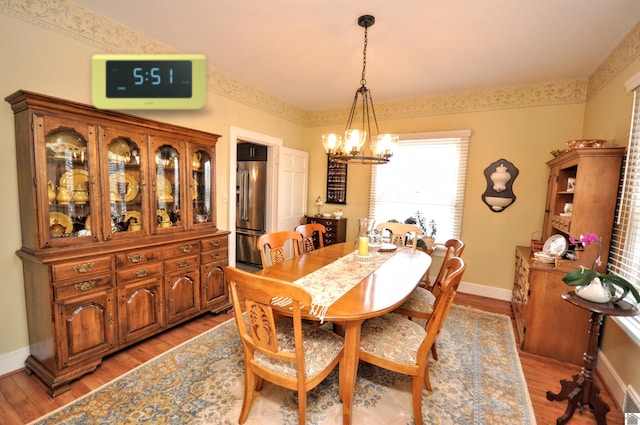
5:51
